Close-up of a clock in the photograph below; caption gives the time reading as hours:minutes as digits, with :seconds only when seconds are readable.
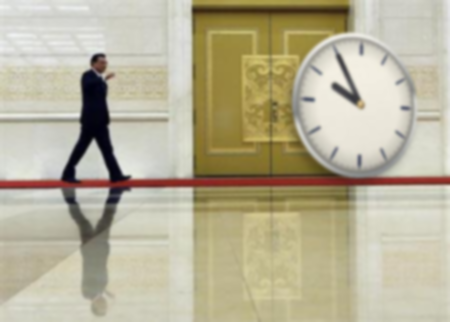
9:55
